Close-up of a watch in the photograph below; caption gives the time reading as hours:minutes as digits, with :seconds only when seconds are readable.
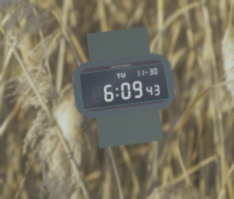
6:09:43
